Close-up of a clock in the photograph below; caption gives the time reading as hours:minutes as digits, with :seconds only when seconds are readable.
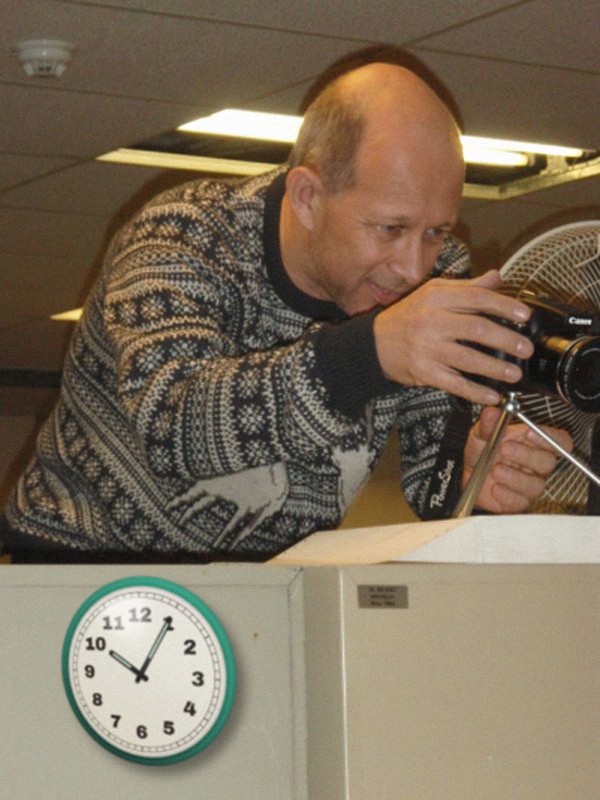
10:05
